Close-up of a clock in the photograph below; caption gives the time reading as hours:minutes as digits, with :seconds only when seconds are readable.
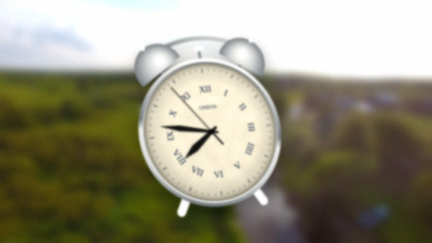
7:46:54
